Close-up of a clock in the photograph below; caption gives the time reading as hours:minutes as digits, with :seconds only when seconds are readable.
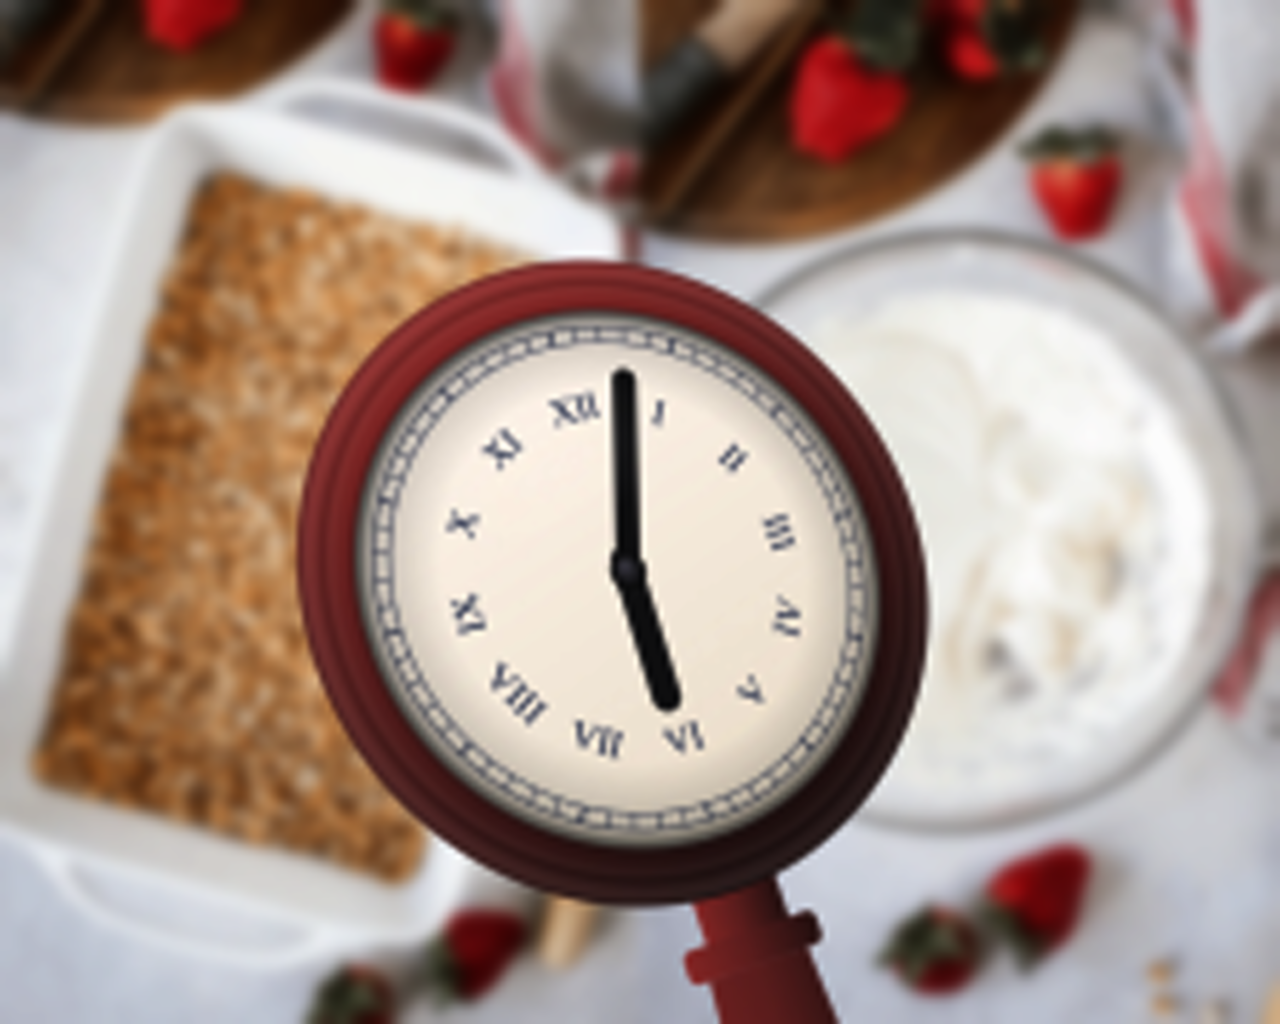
6:03
